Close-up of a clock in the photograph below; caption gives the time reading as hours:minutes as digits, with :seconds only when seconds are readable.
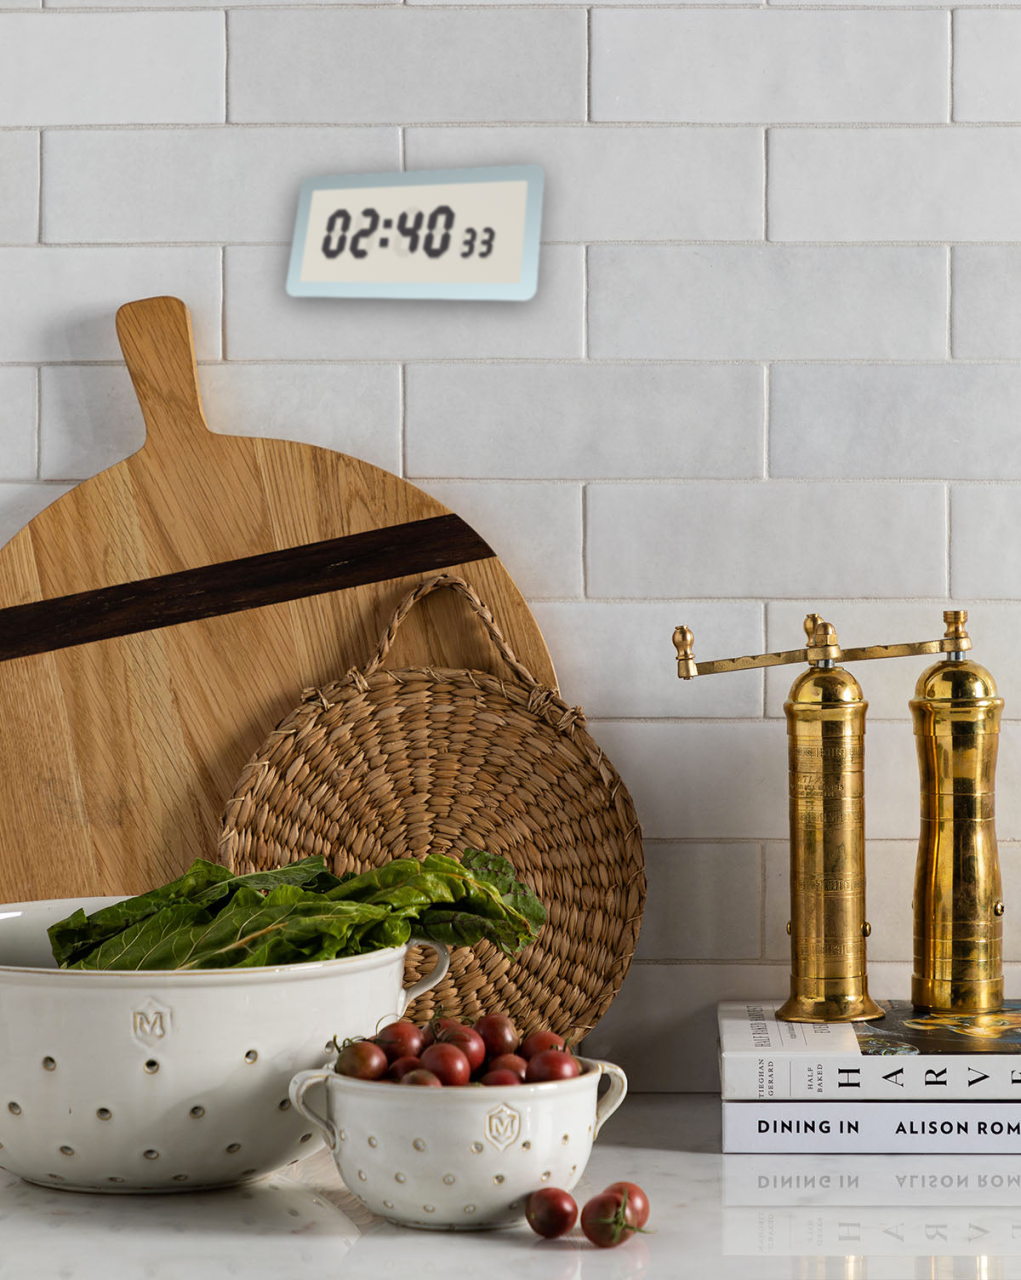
2:40:33
